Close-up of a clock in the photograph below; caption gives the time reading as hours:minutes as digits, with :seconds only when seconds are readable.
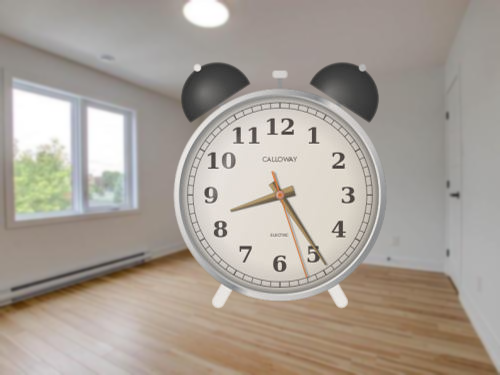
8:24:27
